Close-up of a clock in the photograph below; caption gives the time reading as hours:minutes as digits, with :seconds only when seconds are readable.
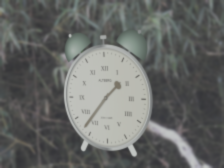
1:37
